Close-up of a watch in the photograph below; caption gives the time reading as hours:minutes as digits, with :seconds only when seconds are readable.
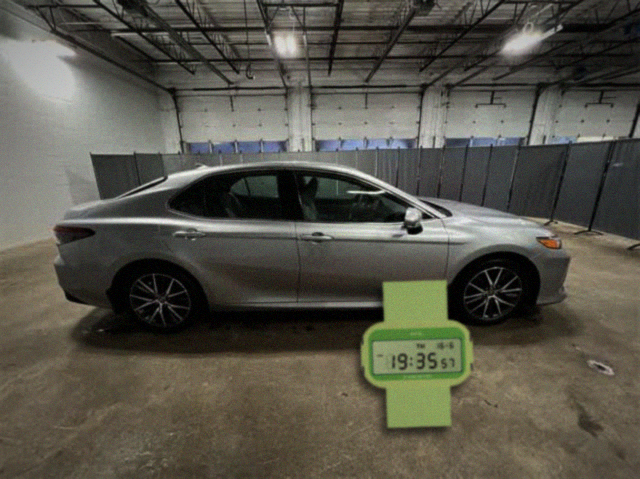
19:35
